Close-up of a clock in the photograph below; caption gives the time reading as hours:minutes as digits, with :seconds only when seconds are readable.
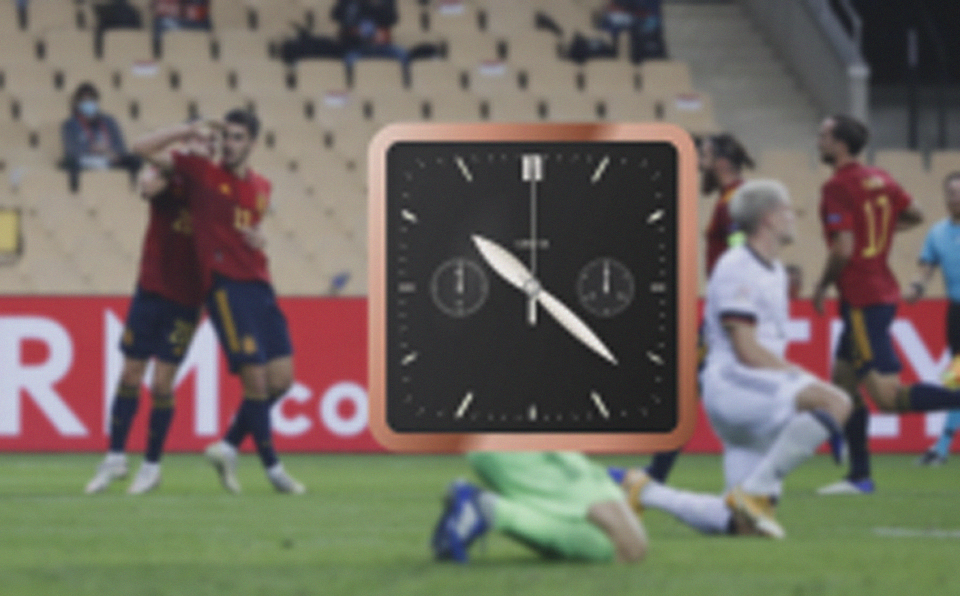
10:22
